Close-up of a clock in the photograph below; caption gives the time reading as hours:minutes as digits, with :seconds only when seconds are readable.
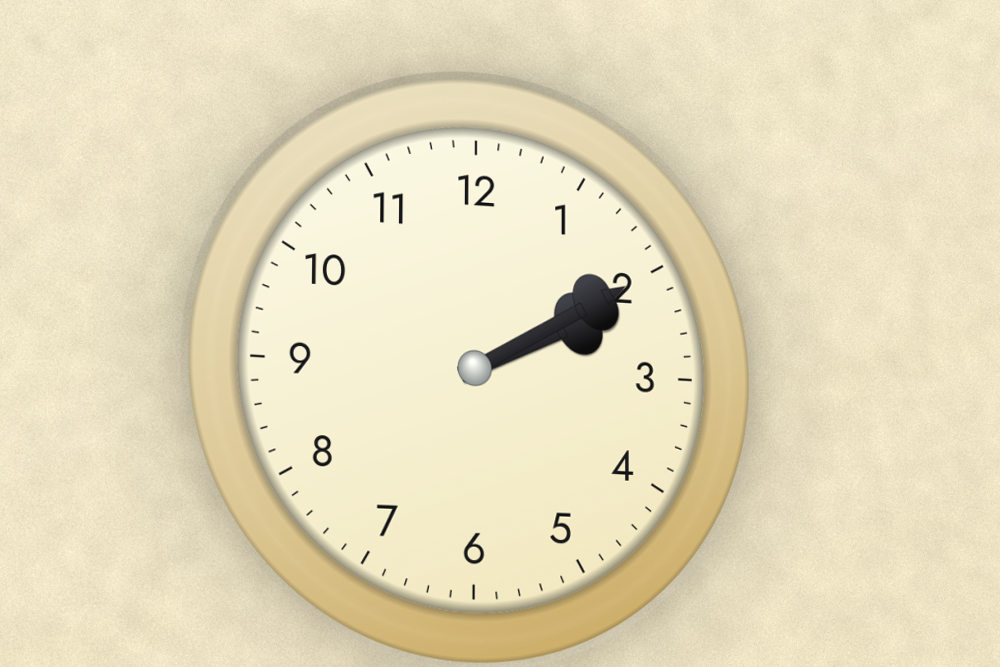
2:10
